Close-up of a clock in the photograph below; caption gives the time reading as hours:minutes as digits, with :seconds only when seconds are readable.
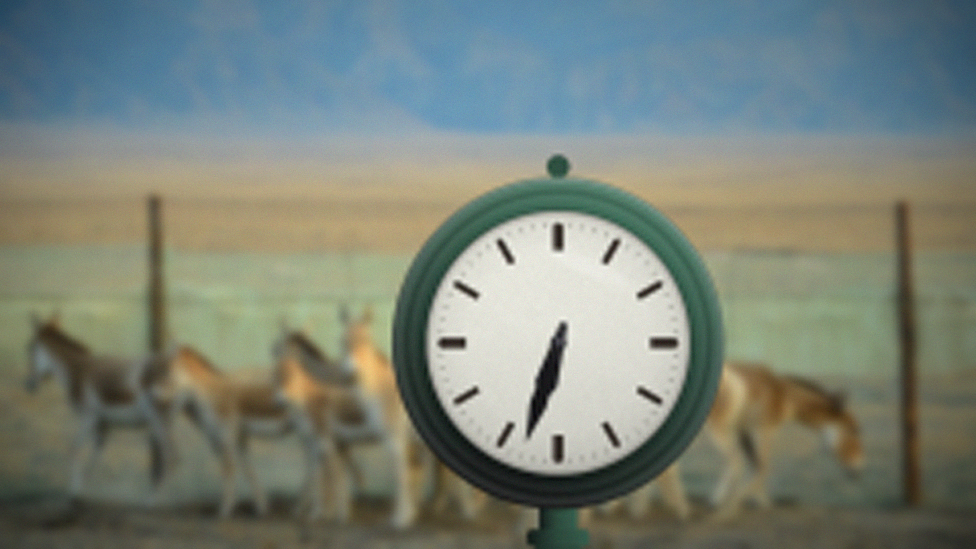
6:33
